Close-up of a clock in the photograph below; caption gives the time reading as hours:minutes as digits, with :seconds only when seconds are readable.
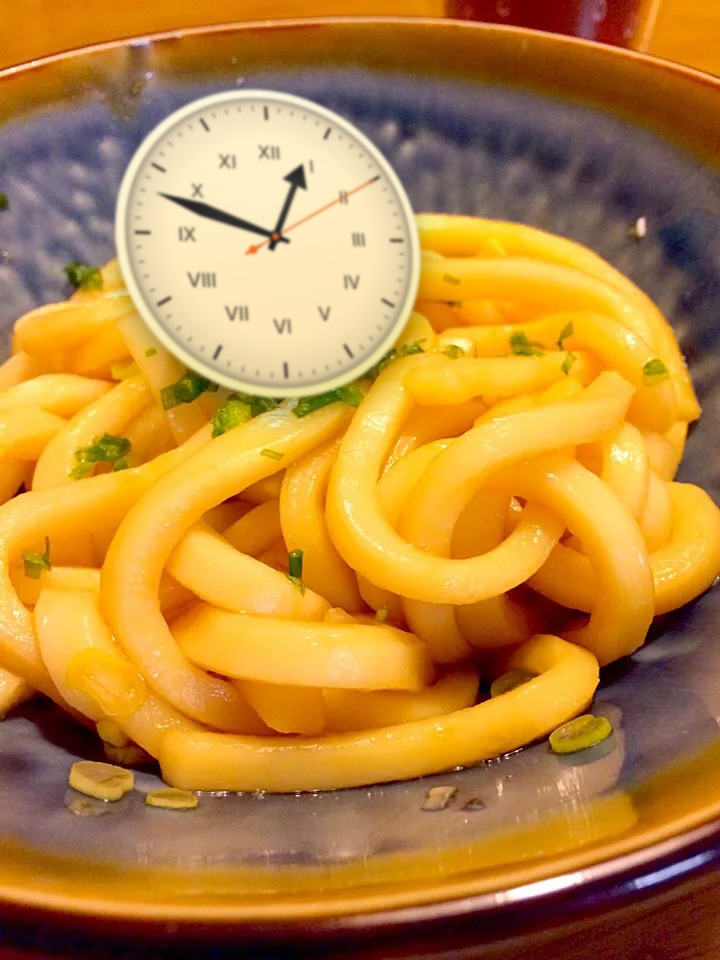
12:48:10
